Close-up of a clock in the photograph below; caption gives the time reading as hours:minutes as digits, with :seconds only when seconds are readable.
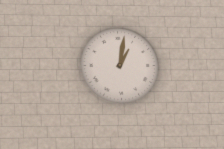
1:02
